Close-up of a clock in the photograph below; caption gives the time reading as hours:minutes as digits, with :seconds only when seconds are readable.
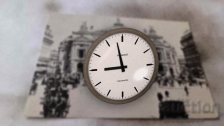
8:58
